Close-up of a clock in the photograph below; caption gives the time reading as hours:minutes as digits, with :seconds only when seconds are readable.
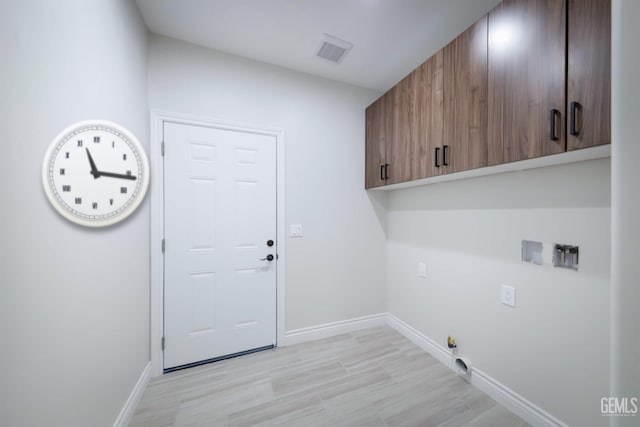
11:16
